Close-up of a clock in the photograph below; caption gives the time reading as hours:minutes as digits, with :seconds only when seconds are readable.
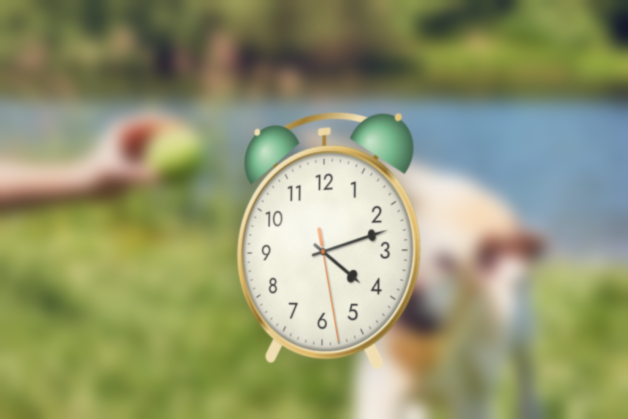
4:12:28
